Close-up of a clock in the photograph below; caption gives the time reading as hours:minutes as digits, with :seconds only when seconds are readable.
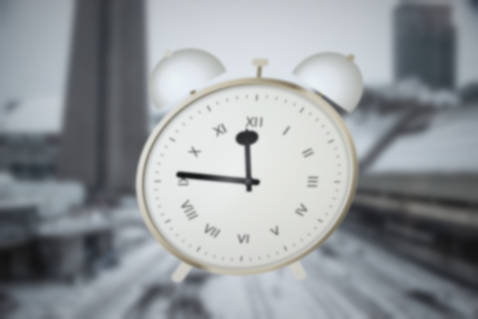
11:46
